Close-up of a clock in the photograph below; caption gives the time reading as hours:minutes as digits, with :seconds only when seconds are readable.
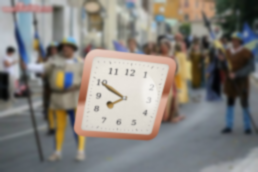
7:50
